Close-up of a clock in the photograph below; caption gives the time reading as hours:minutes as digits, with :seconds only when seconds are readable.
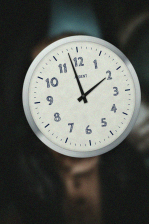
1:58
